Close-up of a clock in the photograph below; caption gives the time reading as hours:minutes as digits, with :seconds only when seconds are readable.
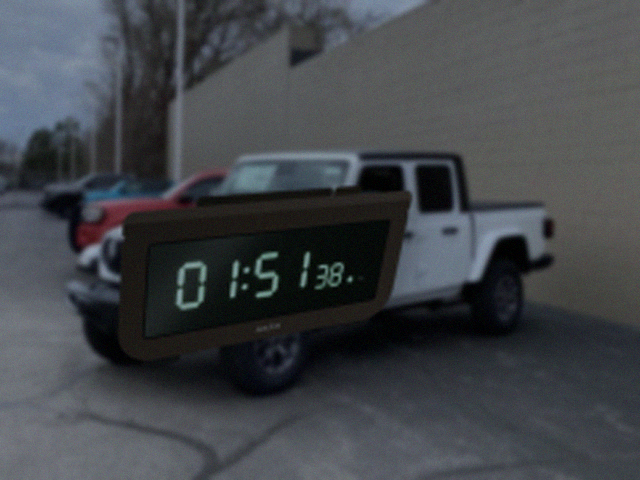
1:51:38
